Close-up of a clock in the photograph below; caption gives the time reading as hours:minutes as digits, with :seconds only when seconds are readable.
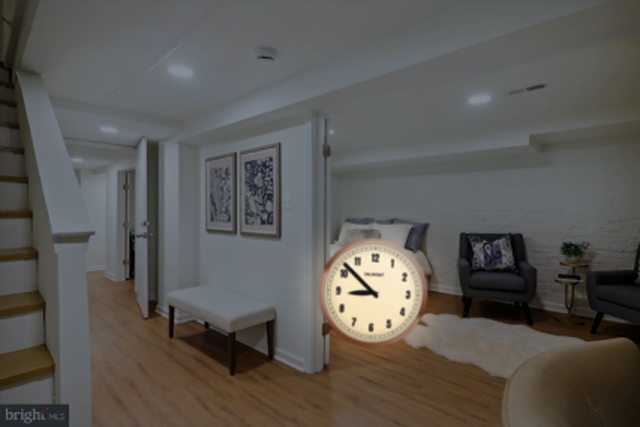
8:52
